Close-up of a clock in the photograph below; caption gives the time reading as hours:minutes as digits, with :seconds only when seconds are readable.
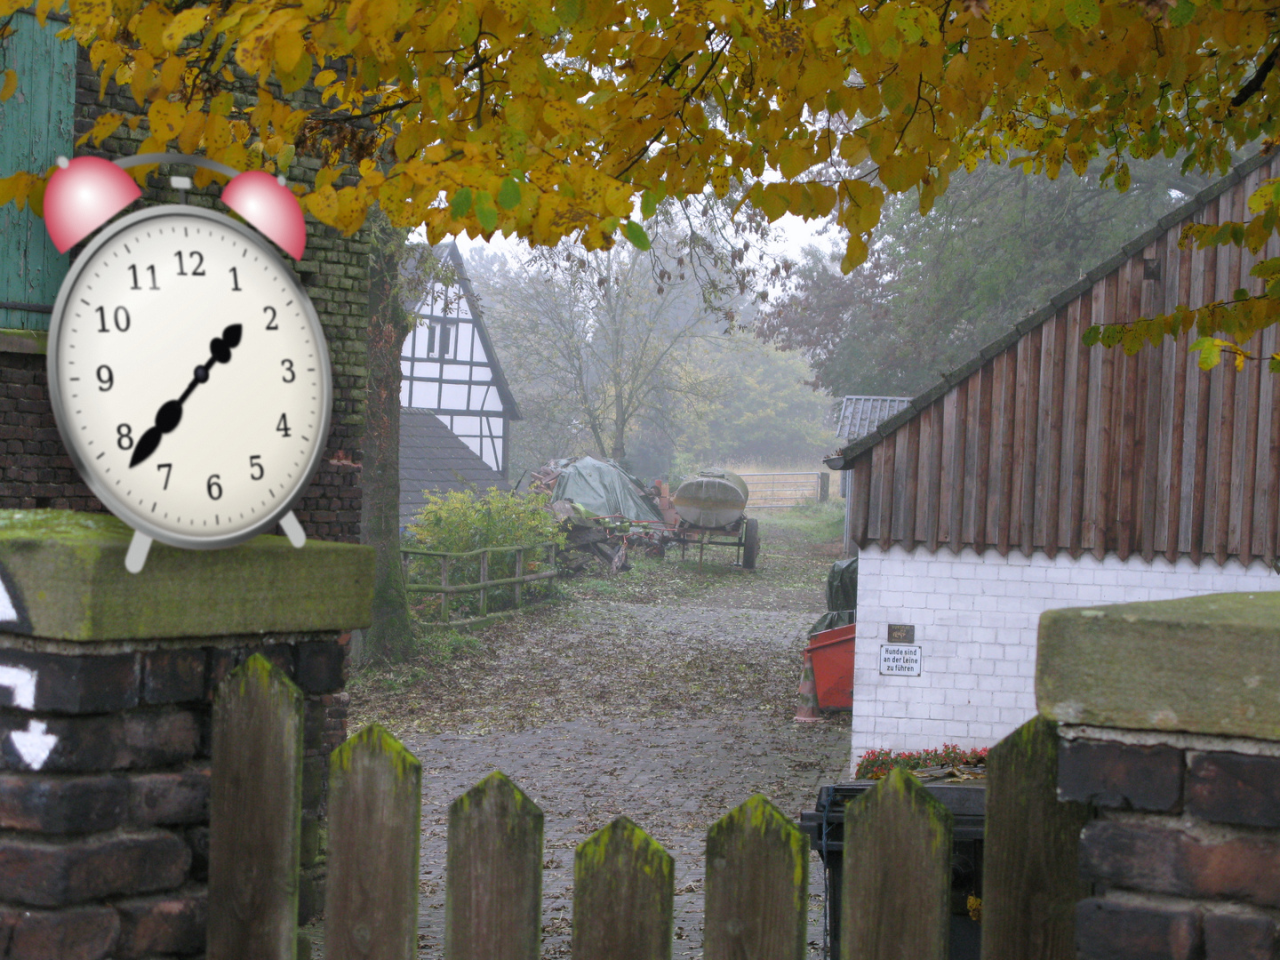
1:38
